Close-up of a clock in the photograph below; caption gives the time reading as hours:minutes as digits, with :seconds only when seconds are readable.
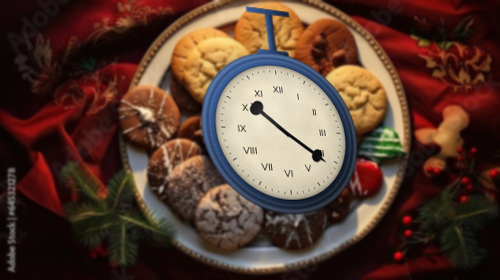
10:21
